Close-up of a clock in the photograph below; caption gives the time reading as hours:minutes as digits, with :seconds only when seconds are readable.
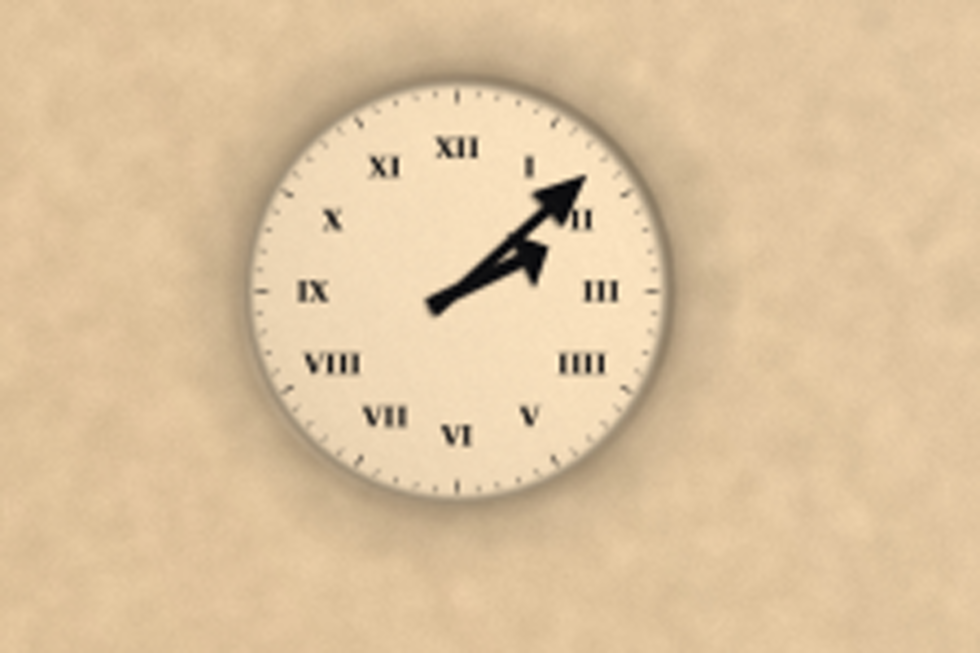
2:08
